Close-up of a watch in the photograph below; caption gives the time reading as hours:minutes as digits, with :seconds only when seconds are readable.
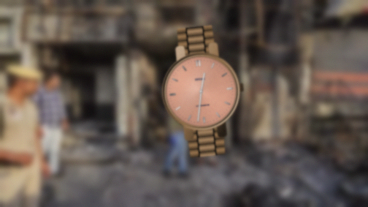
12:32
